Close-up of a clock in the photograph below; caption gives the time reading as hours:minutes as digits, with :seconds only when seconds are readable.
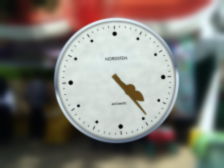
4:24
